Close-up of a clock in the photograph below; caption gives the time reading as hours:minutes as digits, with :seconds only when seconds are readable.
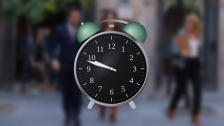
9:48
